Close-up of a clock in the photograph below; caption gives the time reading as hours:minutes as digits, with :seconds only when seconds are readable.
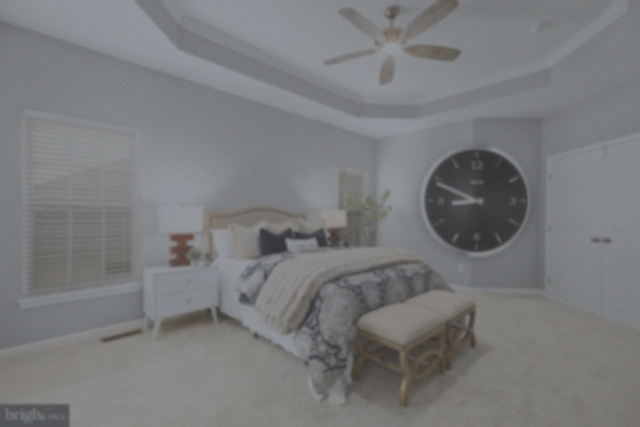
8:49
